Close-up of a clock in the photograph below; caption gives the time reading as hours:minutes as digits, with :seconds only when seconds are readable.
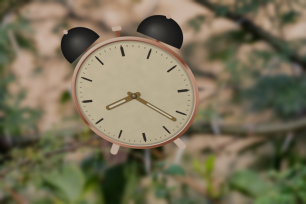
8:22
